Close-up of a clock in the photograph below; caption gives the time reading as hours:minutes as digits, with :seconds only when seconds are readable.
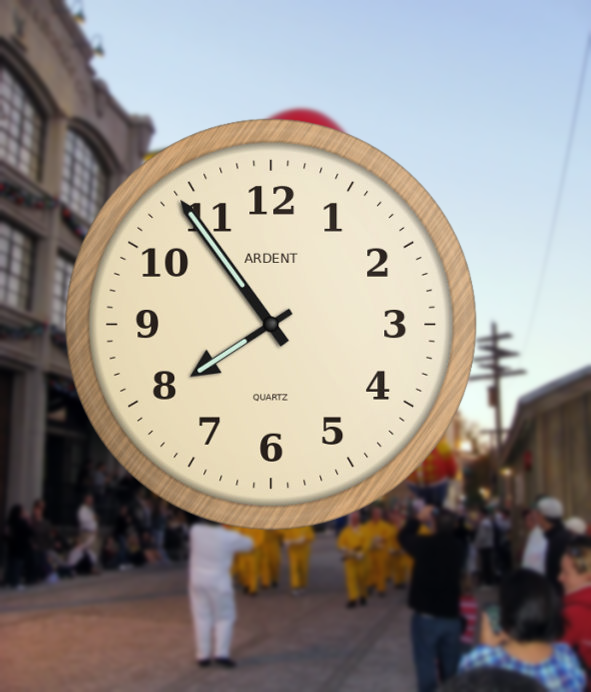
7:54
